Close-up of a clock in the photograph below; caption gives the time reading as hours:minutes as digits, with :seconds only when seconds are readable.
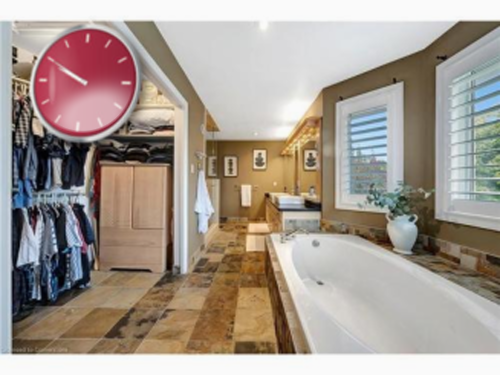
9:50
